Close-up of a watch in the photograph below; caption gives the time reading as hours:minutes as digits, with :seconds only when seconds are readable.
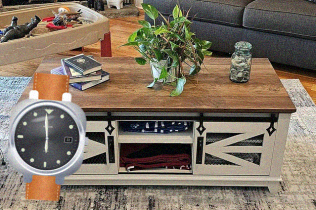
5:59
